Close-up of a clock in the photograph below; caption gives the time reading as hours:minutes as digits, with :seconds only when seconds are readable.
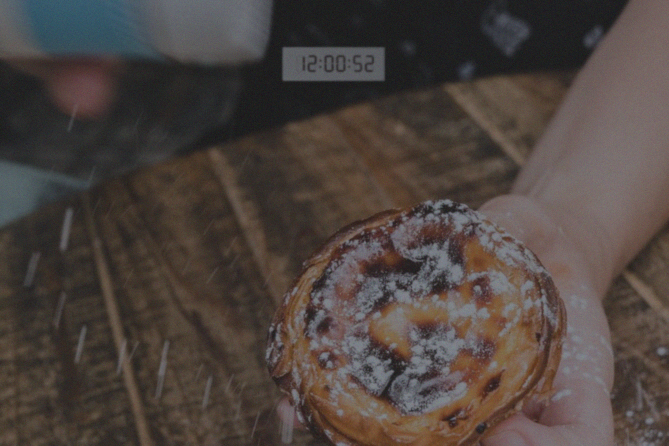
12:00:52
